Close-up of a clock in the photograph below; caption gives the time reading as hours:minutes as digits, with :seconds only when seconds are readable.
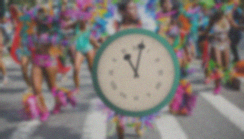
11:02
